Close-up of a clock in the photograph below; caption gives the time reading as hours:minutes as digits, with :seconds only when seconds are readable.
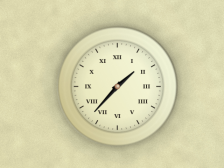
1:37
